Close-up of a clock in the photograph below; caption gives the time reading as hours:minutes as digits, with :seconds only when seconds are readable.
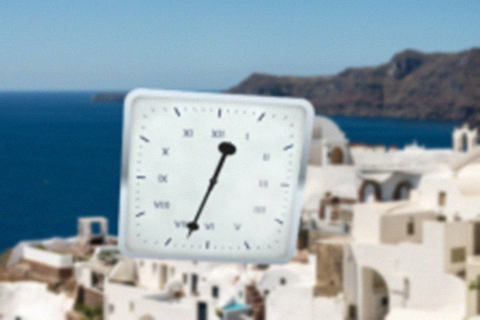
12:33
